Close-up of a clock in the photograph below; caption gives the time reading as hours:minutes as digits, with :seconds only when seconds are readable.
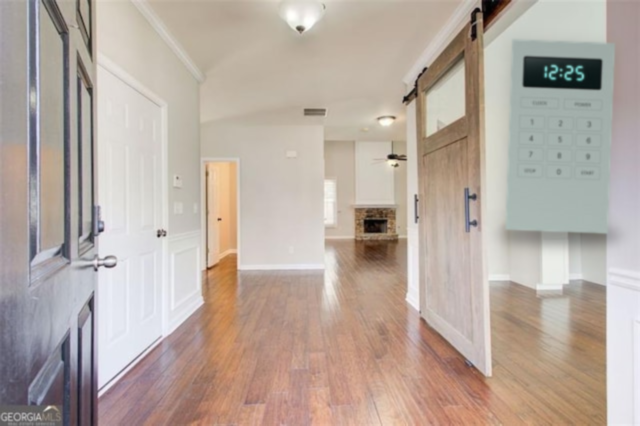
12:25
